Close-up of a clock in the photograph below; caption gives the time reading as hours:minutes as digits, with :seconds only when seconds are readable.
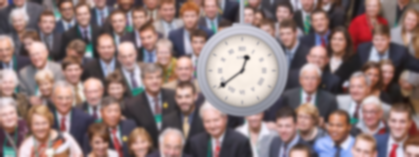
12:39
